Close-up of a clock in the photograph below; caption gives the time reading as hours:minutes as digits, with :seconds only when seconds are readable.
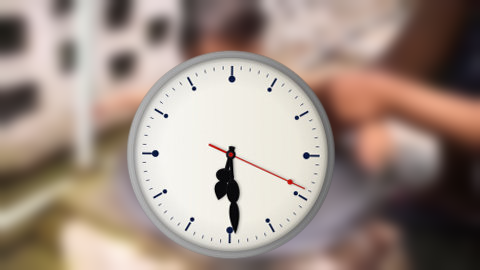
6:29:19
